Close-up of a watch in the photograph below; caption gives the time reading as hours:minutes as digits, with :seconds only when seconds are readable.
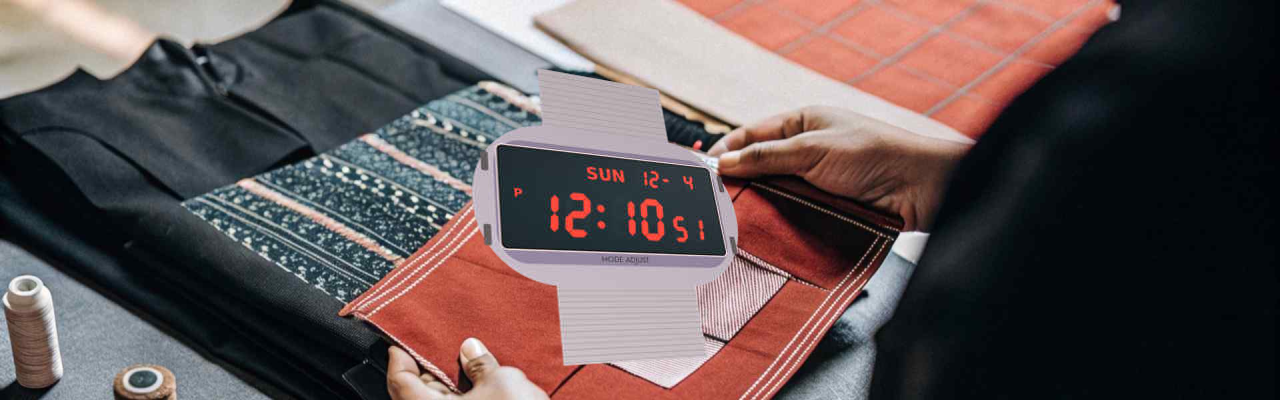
12:10:51
